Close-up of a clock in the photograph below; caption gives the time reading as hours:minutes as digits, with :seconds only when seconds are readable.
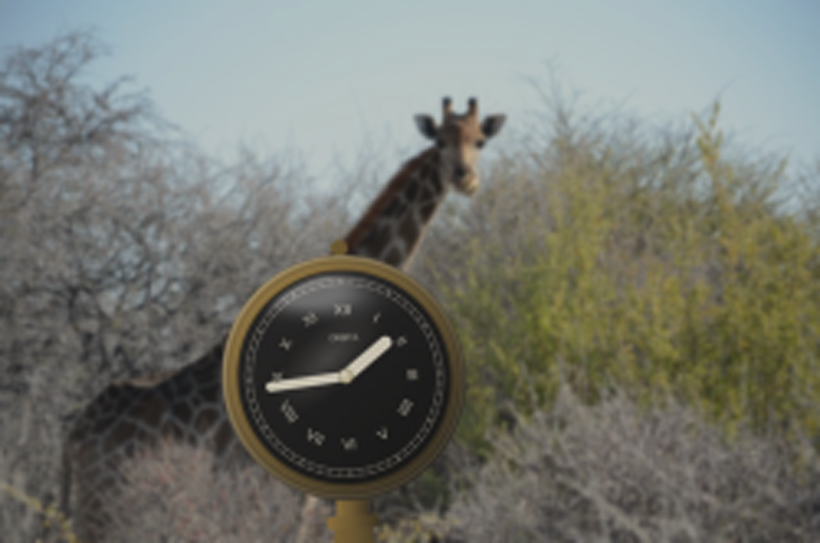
1:44
